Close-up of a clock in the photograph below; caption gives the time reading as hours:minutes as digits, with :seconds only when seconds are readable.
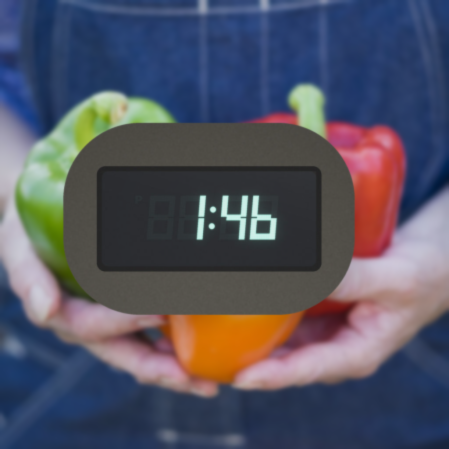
1:46
